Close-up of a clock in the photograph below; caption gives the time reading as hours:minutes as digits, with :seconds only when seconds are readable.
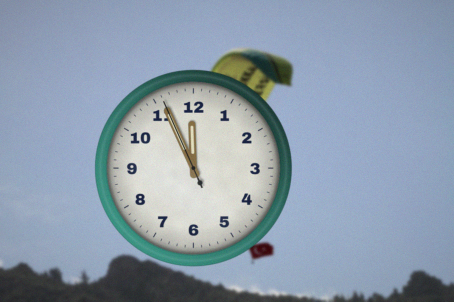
11:55:56
